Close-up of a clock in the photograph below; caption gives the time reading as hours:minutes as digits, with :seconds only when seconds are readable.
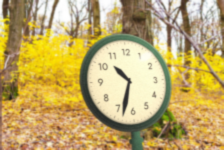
10:33
